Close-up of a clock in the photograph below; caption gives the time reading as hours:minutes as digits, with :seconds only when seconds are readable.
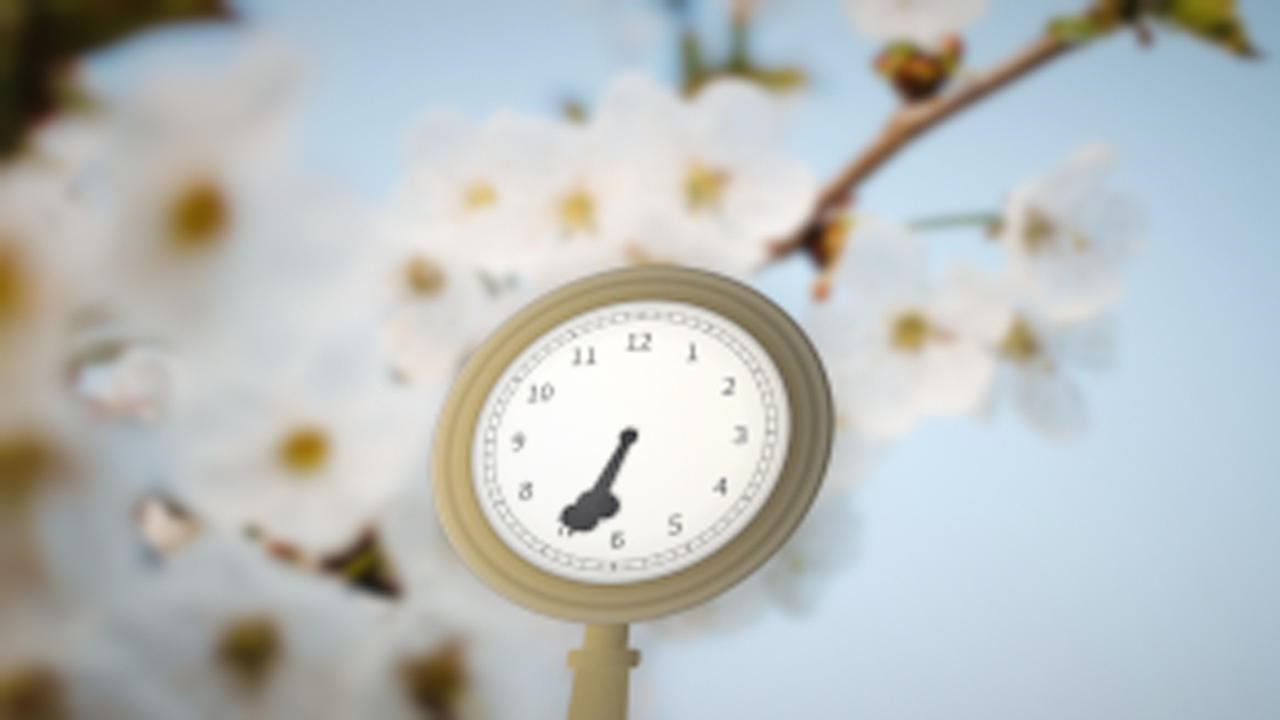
6:34
